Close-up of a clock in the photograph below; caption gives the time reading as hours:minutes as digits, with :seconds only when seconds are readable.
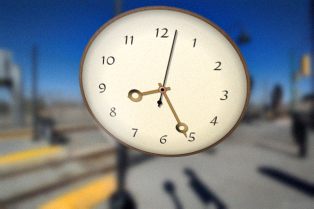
8:26:02
